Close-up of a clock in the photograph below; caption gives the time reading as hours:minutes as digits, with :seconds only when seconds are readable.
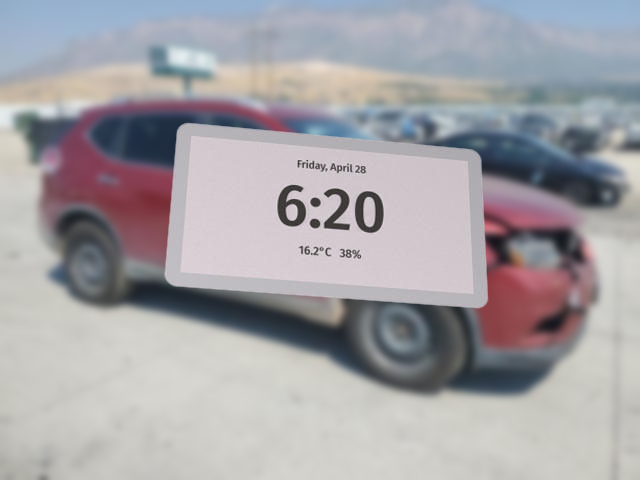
6:20
